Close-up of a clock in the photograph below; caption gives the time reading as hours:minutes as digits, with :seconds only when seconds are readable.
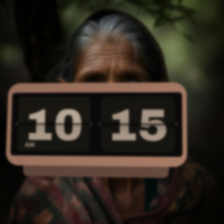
10:15
